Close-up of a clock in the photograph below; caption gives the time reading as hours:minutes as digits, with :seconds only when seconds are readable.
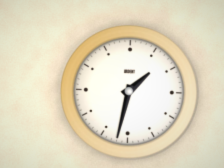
1:32
